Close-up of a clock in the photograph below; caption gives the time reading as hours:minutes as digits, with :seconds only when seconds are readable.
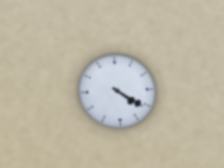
4:21
